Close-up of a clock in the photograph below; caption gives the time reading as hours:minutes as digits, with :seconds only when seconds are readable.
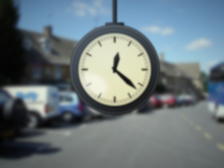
12:22
